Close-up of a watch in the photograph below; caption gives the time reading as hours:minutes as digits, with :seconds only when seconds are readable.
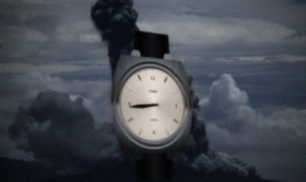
8:44
